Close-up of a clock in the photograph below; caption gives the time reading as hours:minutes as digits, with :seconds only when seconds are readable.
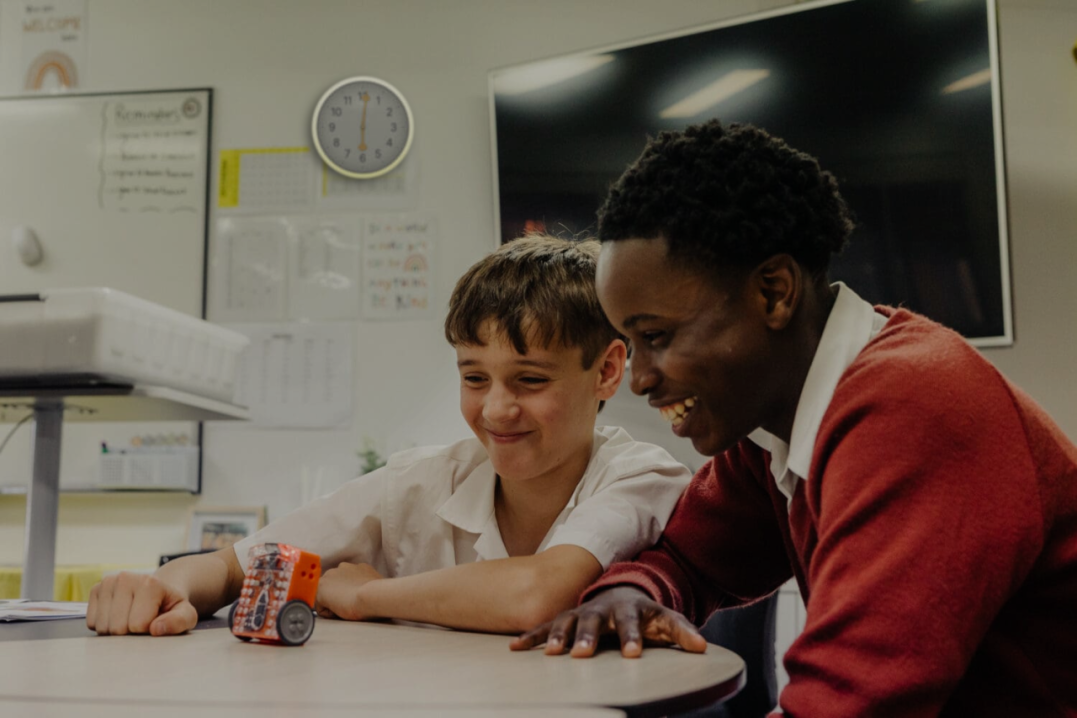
6:01
